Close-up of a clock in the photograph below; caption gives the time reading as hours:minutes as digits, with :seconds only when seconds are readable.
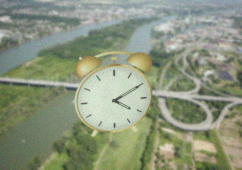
4:10
